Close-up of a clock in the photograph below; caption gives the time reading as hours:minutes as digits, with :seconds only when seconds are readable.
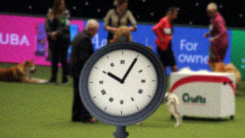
10:05
